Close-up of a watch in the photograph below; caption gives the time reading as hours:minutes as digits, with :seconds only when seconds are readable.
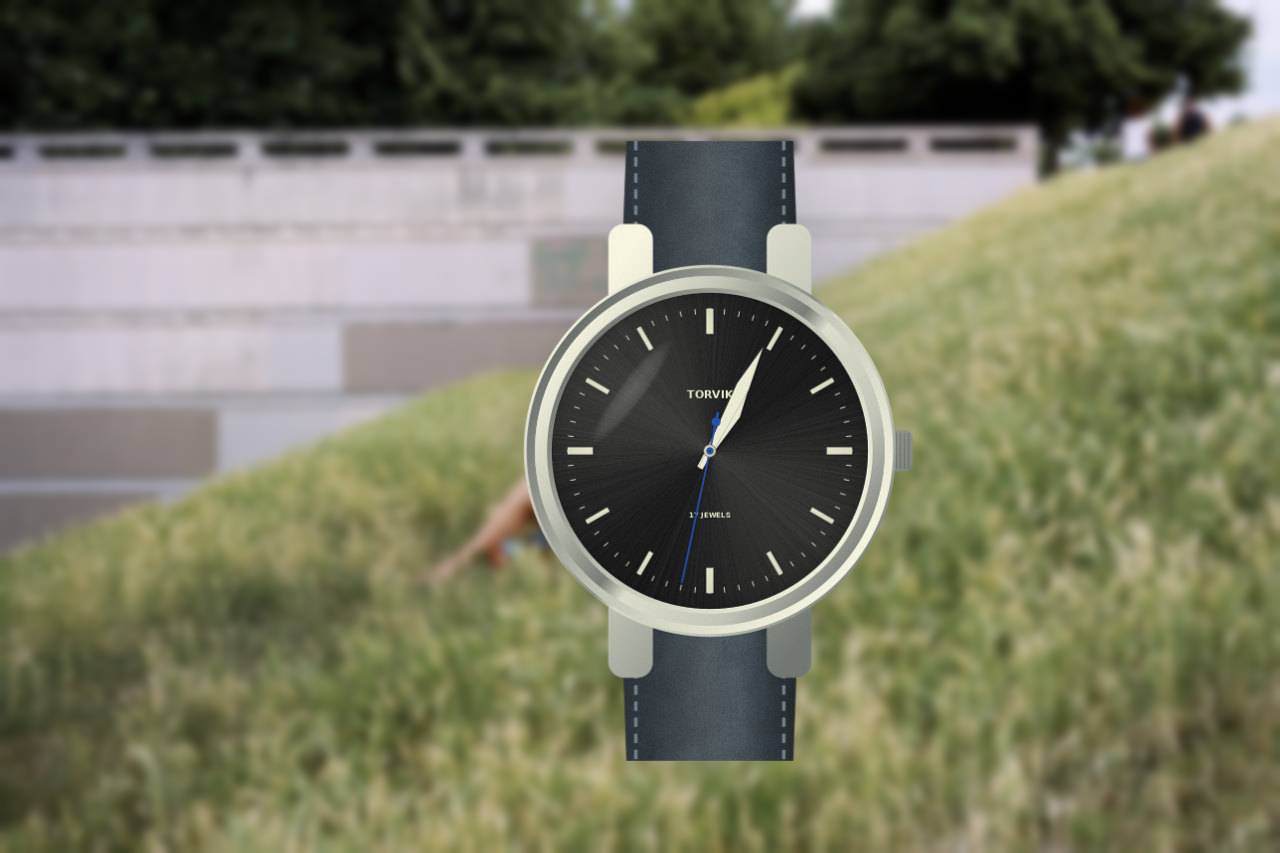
1:04:32
